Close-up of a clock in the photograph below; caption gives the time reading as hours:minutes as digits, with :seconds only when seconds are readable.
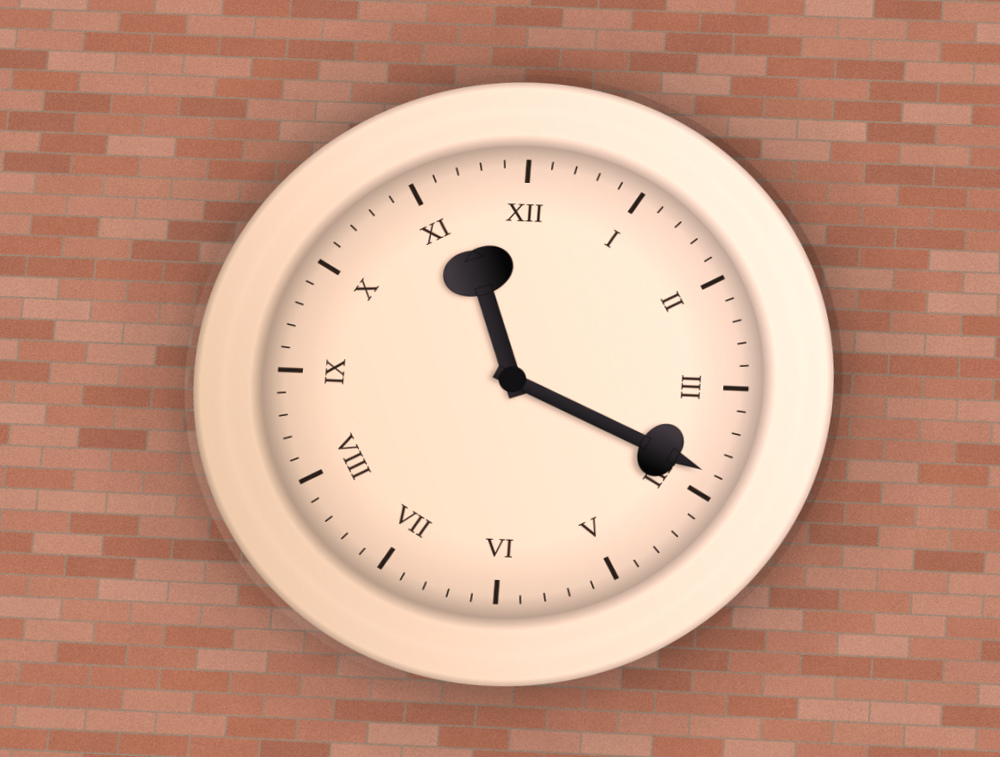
11:19
